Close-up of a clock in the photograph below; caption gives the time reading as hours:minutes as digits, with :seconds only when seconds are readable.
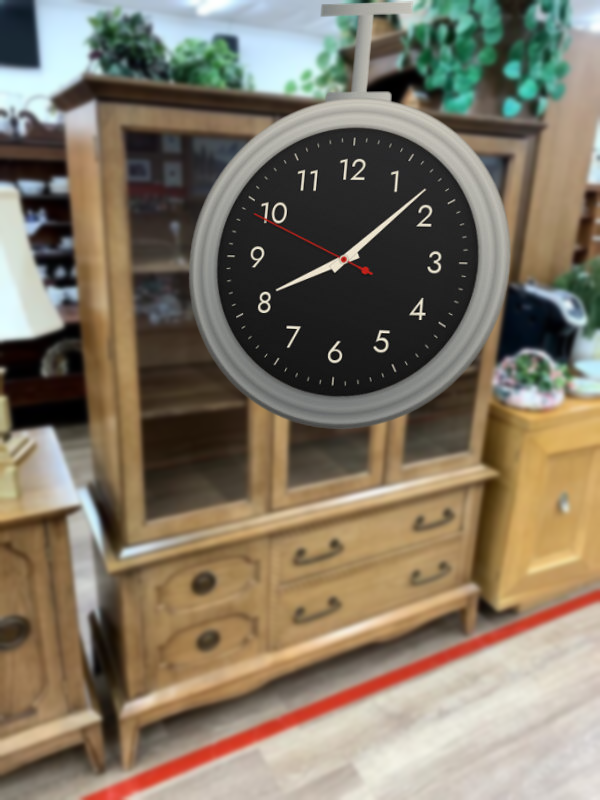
8:07:49
